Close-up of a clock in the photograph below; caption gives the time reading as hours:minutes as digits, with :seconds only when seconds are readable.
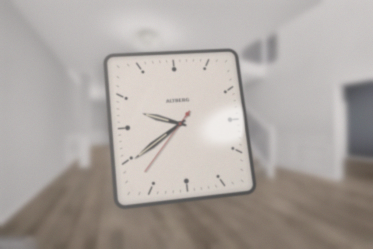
9:39:37
